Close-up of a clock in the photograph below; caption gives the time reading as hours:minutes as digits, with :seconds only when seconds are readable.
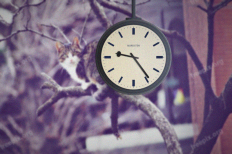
9:24
